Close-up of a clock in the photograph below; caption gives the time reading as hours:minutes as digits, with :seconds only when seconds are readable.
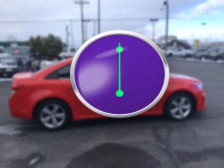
6:00
